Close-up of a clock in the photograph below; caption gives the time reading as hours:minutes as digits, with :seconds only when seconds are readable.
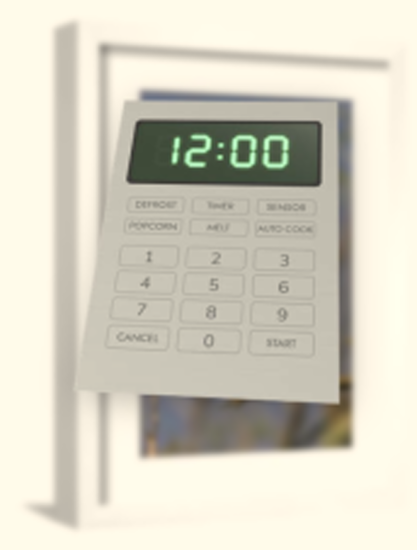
12:00
